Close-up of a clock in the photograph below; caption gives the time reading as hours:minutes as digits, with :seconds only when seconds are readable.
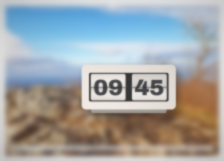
9:45
